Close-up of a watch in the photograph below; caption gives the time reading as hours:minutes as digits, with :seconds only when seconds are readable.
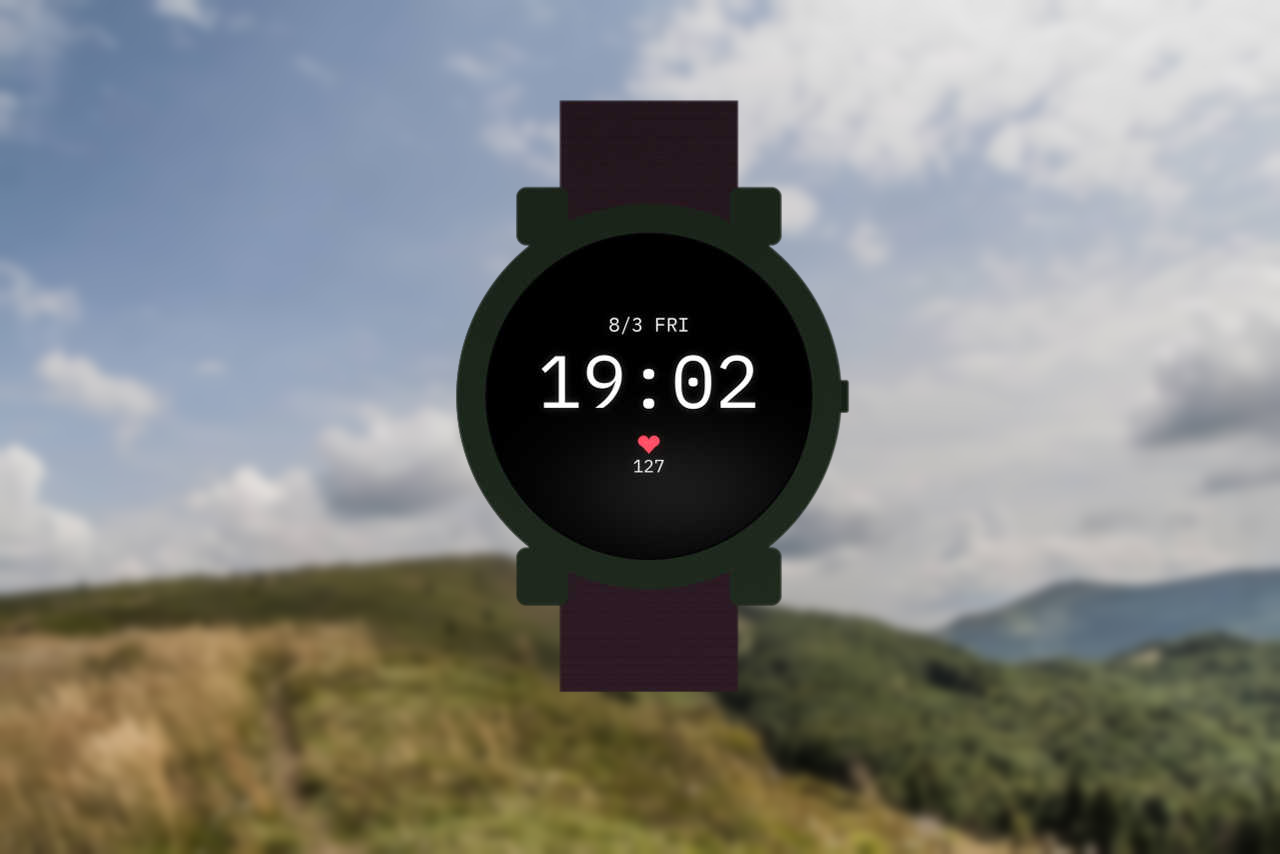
19:02
